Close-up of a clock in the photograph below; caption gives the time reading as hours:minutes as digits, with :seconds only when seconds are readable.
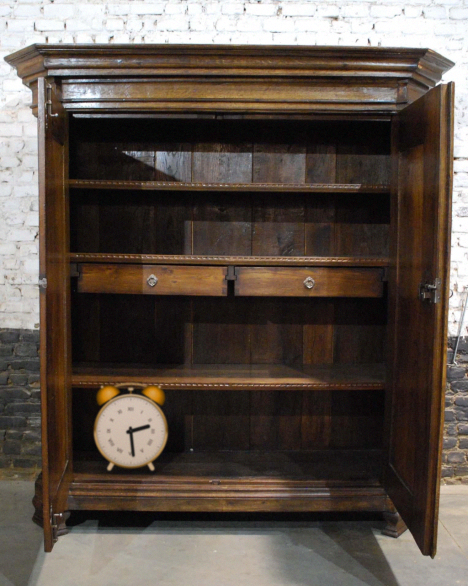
2:29
